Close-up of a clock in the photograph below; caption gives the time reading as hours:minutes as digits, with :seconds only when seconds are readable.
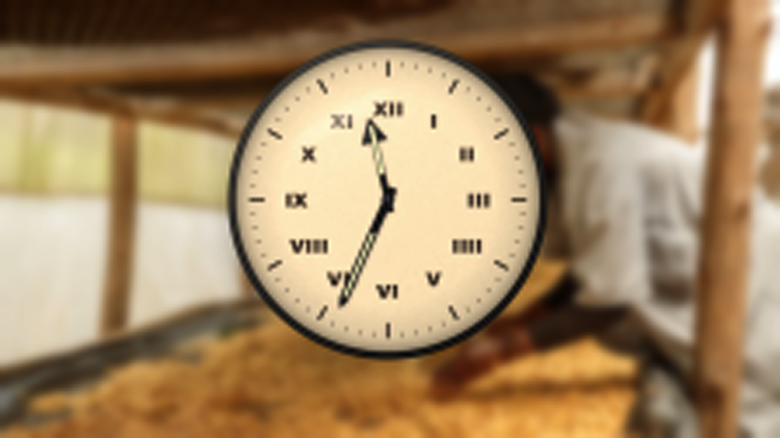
11:34
